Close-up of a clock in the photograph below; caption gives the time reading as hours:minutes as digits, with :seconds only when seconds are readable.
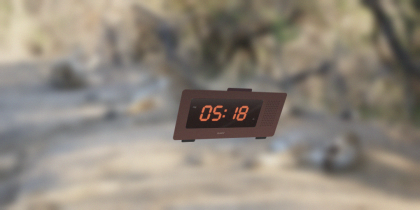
5:18
